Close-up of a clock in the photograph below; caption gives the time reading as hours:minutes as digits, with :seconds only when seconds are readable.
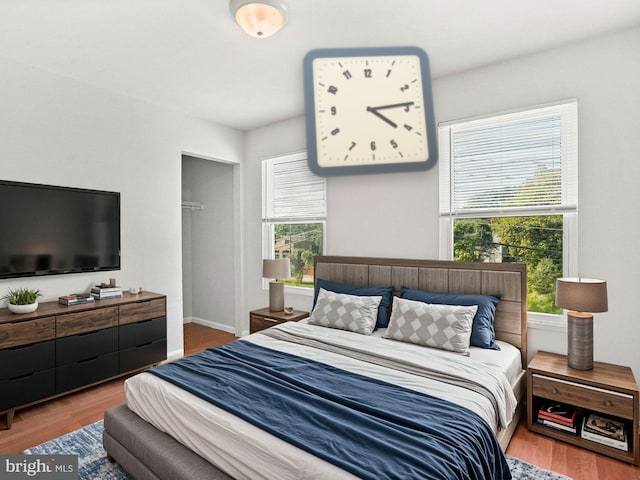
4:14
